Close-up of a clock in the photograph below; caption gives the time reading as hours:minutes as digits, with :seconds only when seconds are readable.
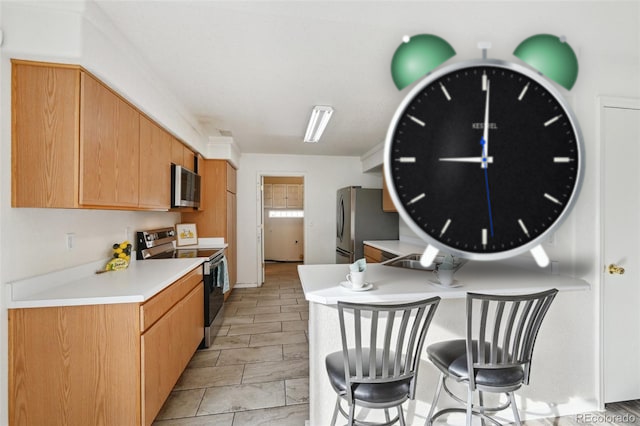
9:00:29
